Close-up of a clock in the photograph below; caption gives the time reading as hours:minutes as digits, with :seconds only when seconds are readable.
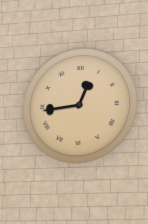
12:44
